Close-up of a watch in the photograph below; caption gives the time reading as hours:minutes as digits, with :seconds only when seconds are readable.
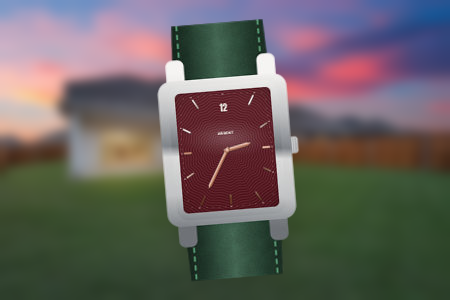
2:35
